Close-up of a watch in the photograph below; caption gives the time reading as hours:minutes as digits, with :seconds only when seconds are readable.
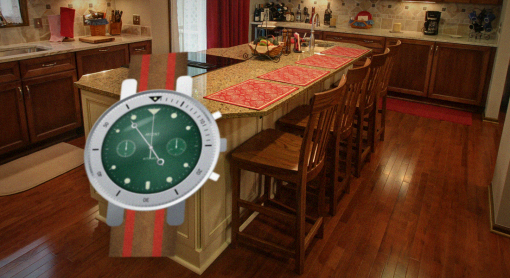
4:54
